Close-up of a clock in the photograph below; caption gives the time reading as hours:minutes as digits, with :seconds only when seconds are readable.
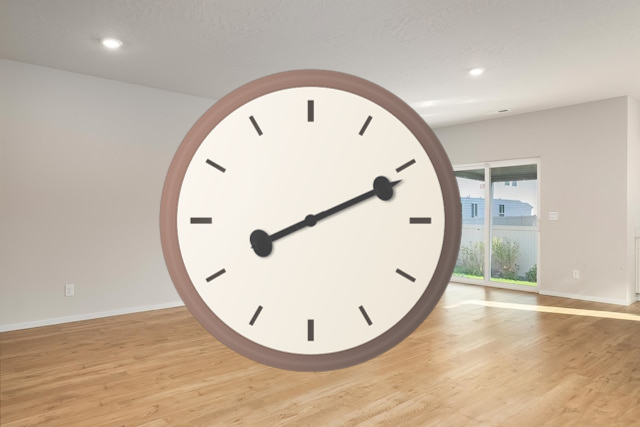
8:11
